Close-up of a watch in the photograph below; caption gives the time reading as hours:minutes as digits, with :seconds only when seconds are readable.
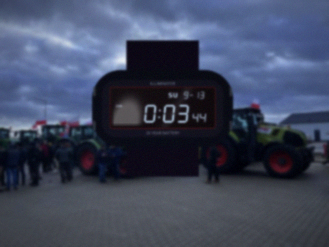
0:03
